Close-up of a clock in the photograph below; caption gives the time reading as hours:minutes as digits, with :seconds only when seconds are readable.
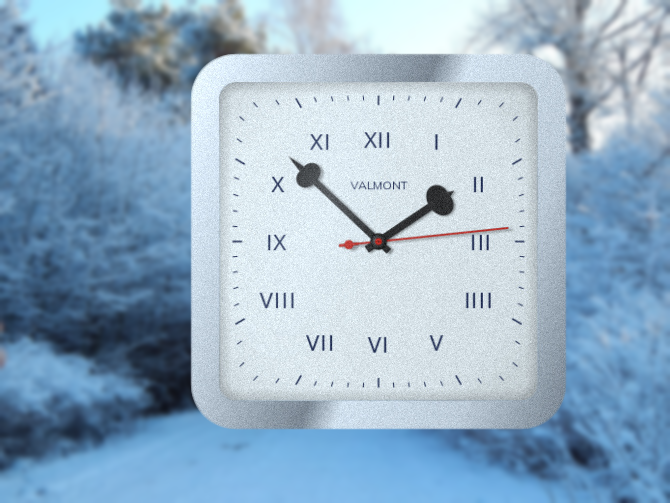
1:52:14
